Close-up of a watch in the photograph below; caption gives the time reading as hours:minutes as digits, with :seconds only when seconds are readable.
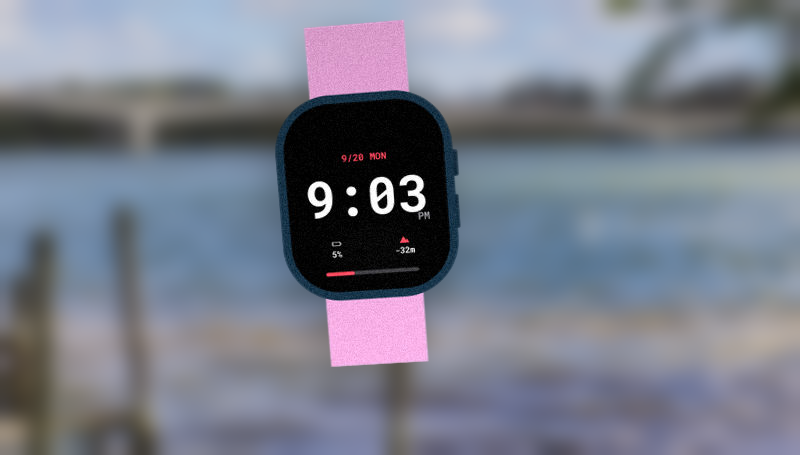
9:03
